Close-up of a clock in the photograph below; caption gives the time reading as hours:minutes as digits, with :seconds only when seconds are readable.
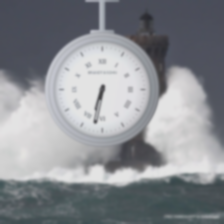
6:32
